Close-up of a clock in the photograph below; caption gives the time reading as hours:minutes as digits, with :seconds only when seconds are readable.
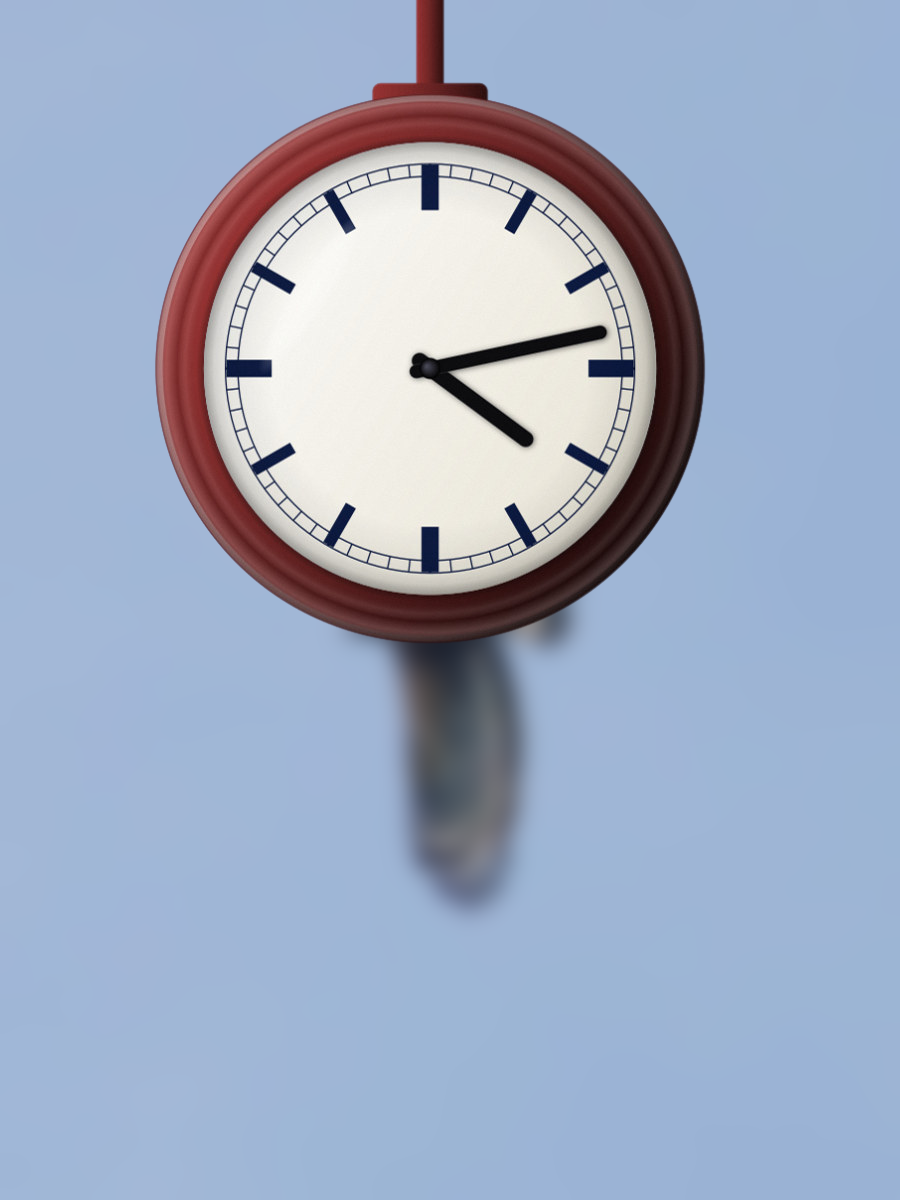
4:13
